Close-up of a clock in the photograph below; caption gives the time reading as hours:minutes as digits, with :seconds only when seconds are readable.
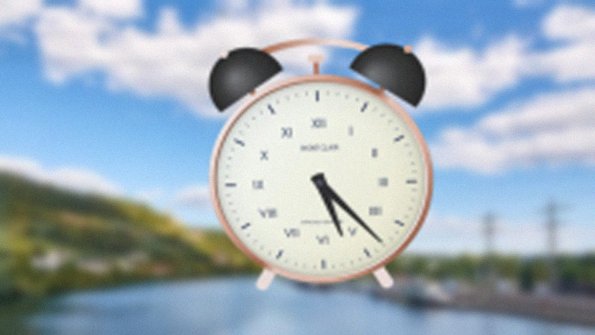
5:23
